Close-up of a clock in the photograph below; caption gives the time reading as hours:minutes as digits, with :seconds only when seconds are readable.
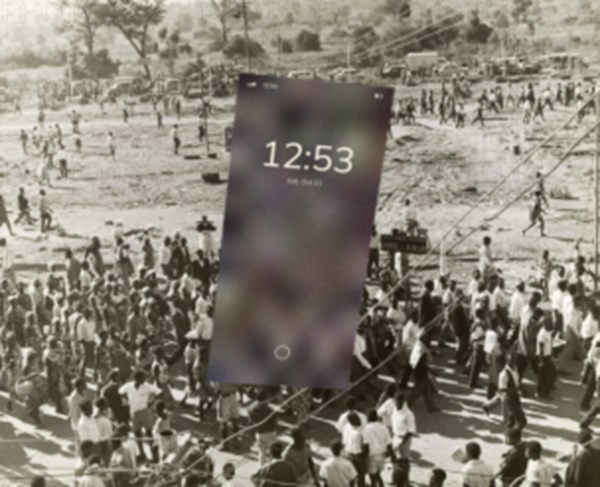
12:53
